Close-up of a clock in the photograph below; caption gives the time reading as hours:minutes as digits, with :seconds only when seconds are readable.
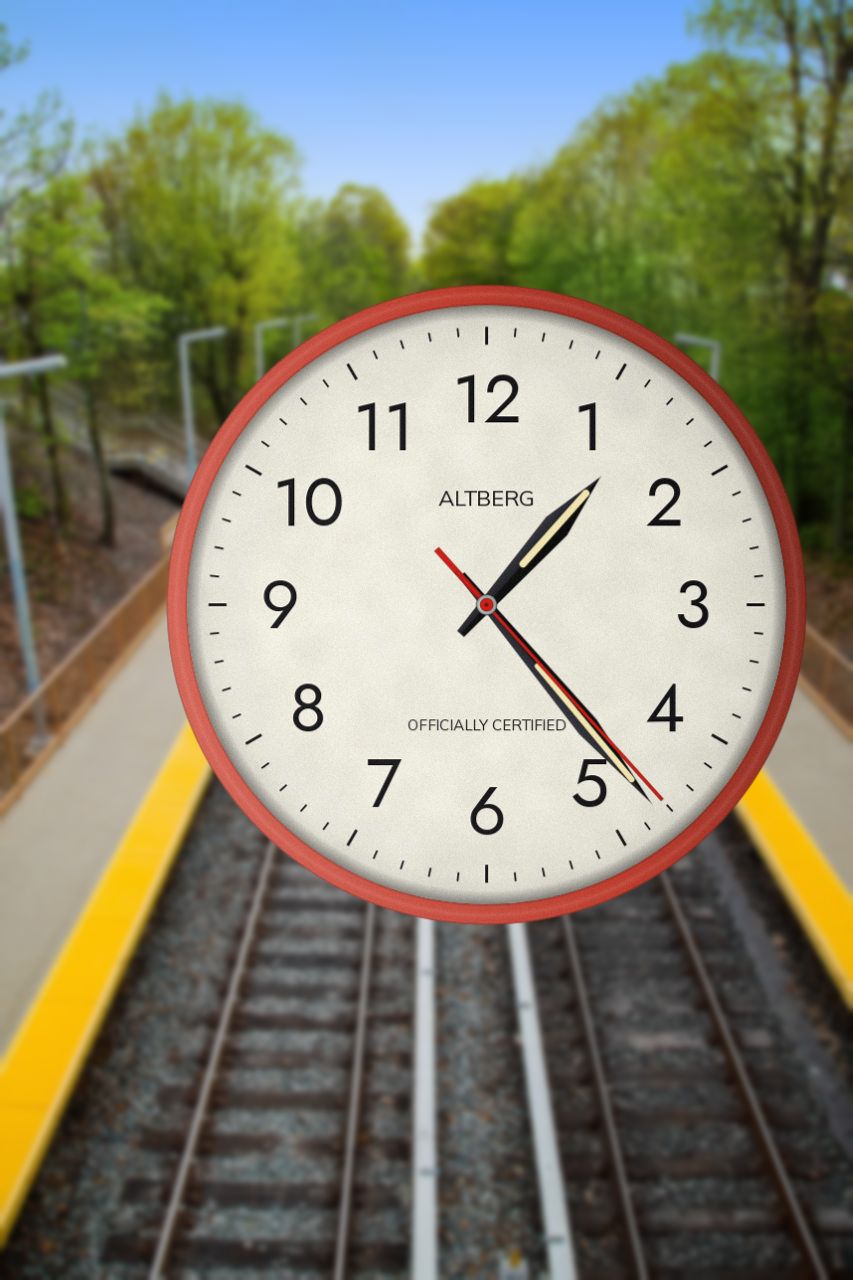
1:23:23
